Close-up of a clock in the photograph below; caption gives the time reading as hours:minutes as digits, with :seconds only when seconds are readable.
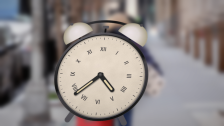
4:38
